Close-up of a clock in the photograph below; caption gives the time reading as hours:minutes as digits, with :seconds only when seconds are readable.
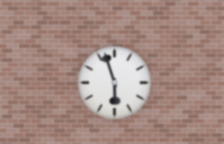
5:57
